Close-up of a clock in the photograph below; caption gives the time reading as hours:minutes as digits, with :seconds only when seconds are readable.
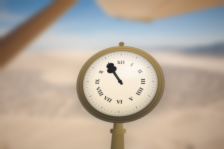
10:55
